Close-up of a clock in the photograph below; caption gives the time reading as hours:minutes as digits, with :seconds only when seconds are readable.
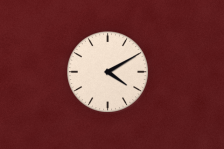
4:10
